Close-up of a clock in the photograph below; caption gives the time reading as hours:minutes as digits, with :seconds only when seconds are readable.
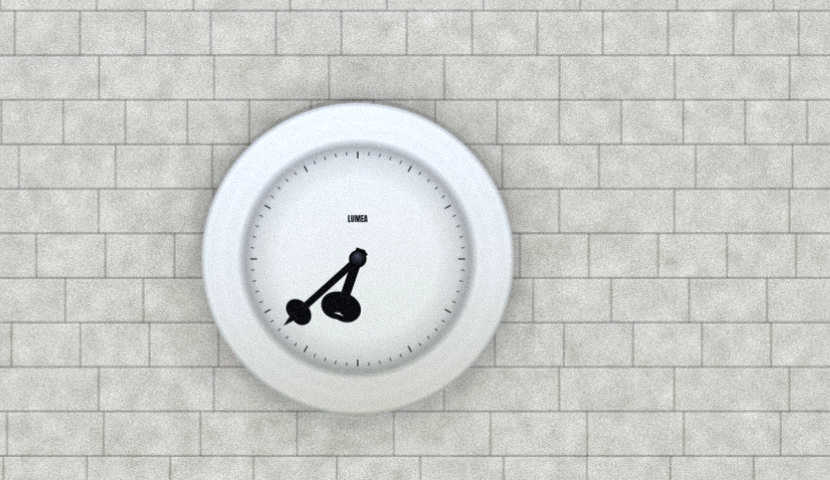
6:38
